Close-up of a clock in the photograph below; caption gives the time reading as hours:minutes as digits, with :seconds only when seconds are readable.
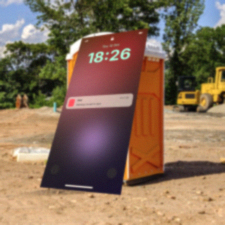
18:26
